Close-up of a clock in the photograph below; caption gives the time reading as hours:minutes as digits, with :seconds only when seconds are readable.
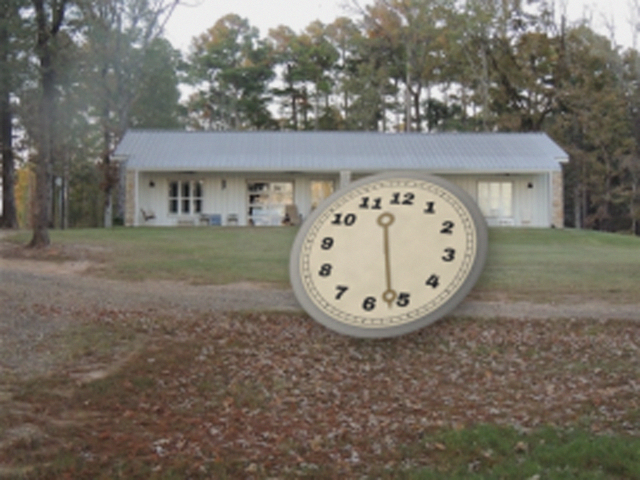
11:27
